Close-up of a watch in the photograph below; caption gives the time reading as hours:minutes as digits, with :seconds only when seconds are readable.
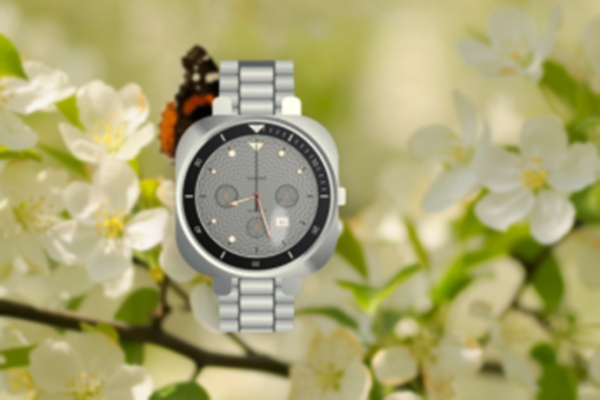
8:27
